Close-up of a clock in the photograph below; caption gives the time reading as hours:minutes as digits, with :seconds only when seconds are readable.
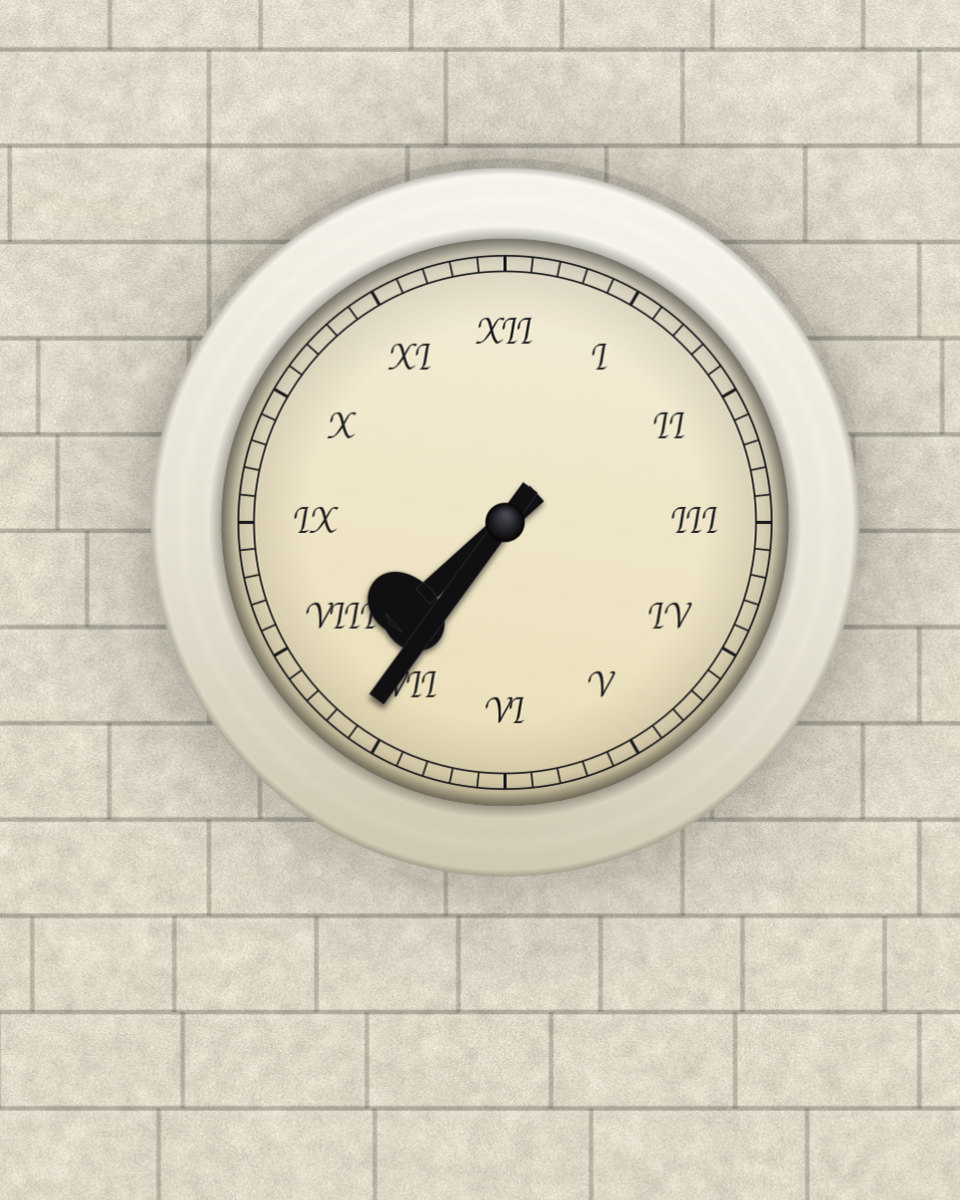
7:36
